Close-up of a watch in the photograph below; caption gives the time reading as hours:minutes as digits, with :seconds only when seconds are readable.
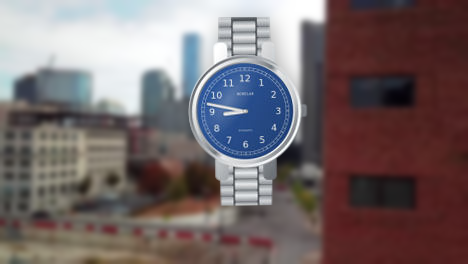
8:47
